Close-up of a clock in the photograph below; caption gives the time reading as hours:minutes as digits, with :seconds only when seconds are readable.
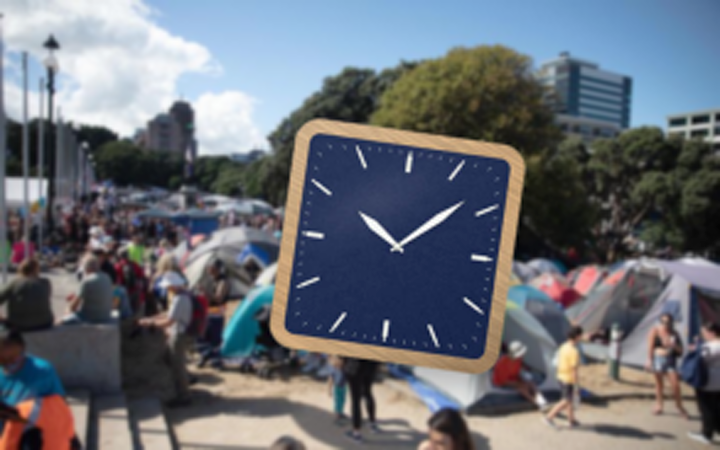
10:08
